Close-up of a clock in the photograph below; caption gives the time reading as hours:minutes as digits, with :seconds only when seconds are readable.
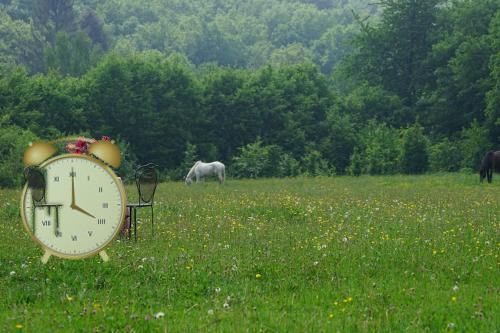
4:00
